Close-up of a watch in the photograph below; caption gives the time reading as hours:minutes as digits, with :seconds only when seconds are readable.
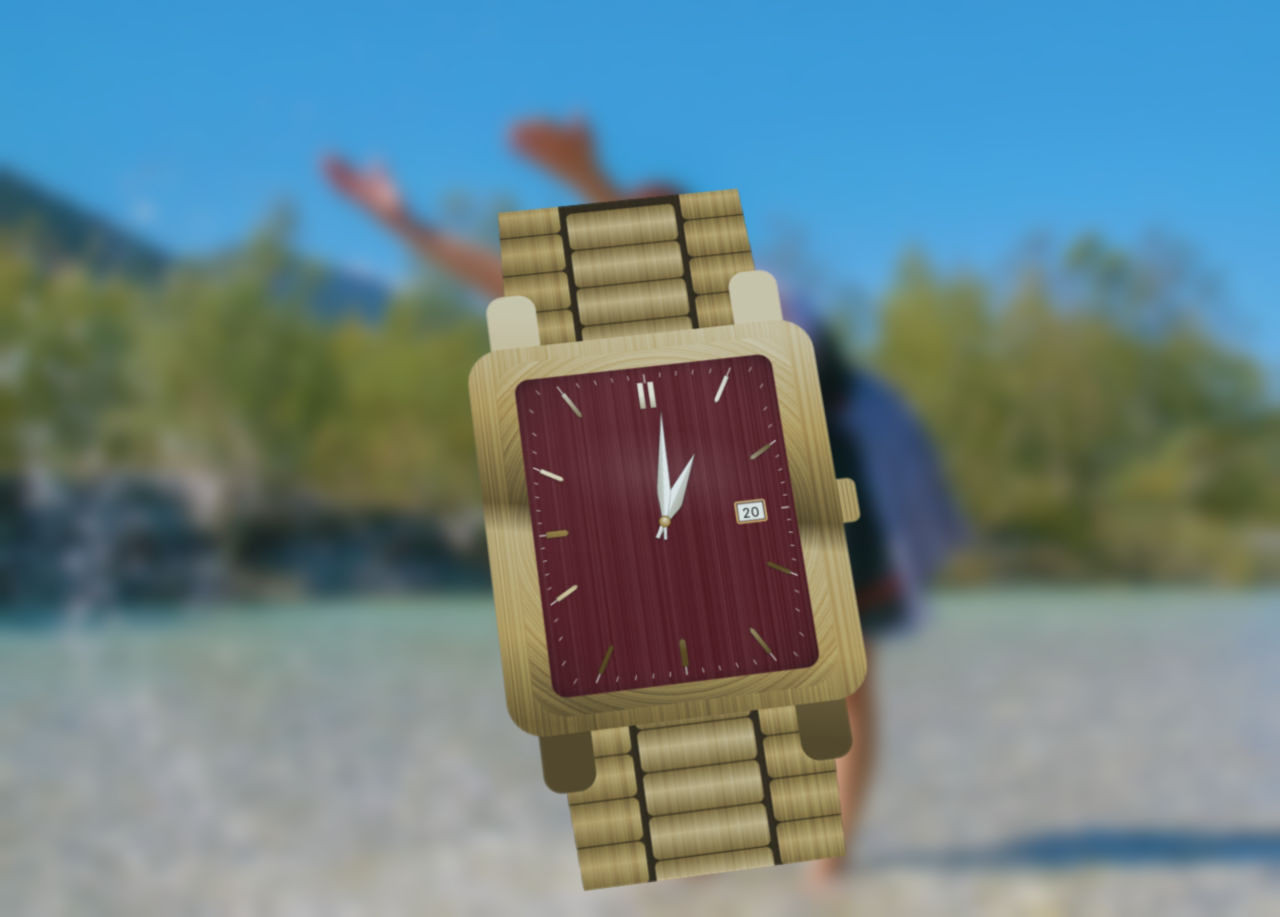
1:01
